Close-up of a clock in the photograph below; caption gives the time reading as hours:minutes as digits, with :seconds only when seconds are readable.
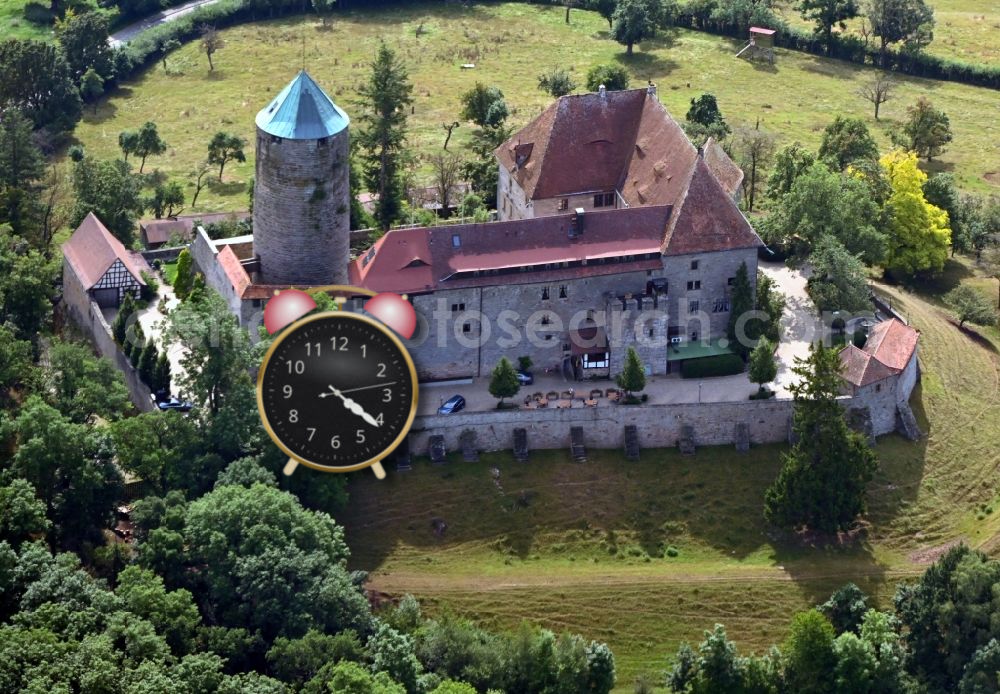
4:21:13
